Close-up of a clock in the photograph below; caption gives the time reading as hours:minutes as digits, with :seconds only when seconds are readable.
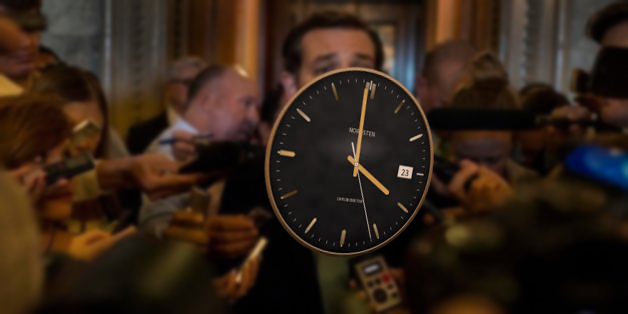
3:59:26
